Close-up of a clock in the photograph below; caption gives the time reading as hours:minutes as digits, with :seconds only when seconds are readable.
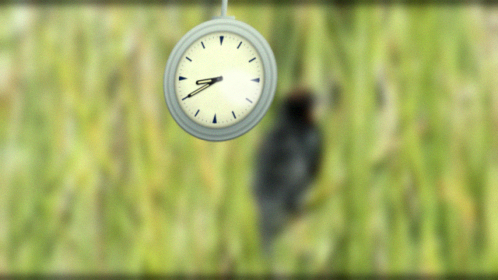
8:40
